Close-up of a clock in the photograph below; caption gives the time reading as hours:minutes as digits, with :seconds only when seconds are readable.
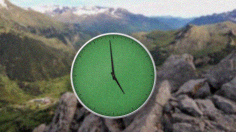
4:59
